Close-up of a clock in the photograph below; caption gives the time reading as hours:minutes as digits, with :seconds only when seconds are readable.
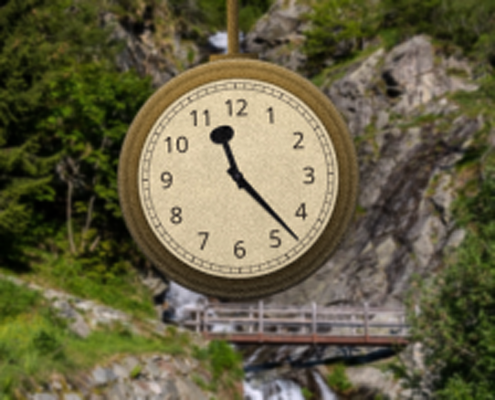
11:23
